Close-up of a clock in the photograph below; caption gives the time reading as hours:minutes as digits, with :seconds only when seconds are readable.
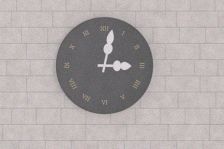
3:02
